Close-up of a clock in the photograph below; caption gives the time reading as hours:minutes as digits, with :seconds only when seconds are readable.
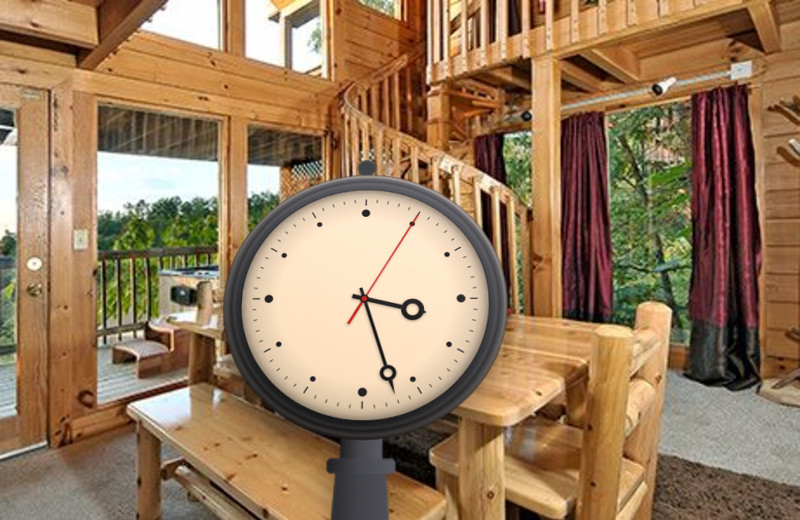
3:27:05
